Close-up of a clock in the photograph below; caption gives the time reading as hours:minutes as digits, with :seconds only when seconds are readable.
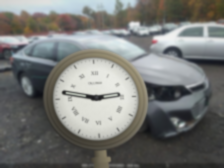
2:47
